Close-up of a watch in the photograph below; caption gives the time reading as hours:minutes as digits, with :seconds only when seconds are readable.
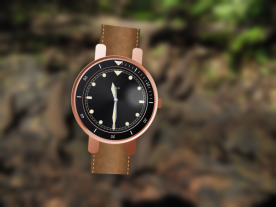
11:30
